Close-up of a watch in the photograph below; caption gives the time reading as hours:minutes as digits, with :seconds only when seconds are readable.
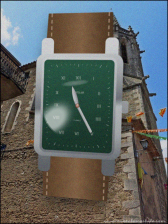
11:25
